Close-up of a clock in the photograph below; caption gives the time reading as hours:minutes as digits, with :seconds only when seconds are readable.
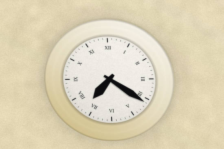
7:21
